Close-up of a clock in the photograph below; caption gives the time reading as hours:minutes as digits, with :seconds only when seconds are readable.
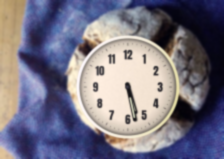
5:28
